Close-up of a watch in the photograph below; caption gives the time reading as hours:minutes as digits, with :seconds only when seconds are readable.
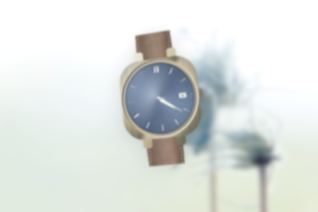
4:21
